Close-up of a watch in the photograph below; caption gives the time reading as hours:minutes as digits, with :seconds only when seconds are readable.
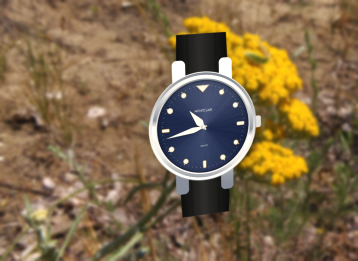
10:43
